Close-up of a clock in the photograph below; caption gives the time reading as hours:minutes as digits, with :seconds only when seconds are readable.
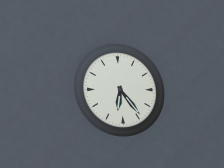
6:24
